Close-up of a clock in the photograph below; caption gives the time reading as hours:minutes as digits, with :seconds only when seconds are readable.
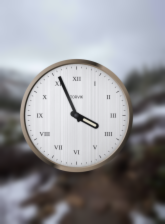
3:56
